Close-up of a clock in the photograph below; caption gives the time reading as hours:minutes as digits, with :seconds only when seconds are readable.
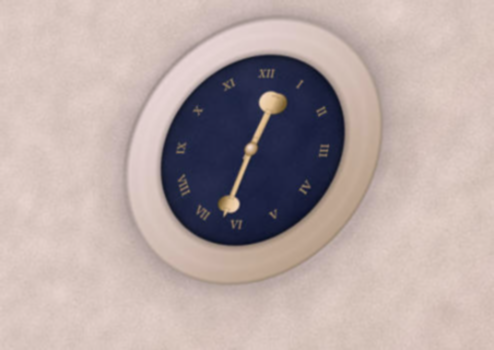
12:32
